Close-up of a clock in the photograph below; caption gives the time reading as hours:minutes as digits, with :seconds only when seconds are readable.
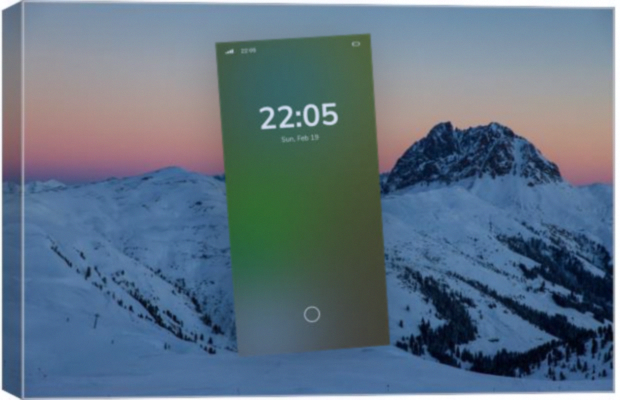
22:05
